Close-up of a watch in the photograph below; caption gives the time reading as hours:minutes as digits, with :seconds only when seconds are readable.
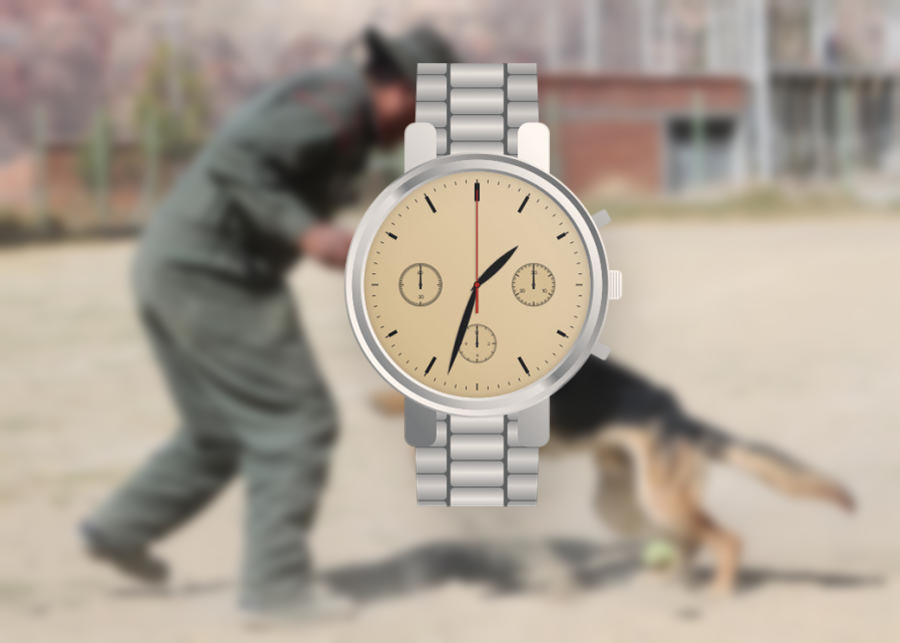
1:33
